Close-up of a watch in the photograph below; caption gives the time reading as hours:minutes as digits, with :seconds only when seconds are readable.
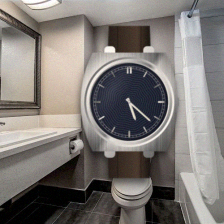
5:22
